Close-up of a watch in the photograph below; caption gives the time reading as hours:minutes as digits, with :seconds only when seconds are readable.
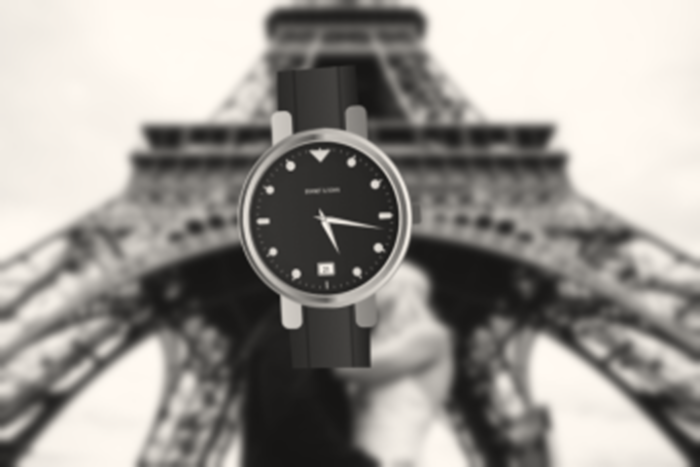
5:17
